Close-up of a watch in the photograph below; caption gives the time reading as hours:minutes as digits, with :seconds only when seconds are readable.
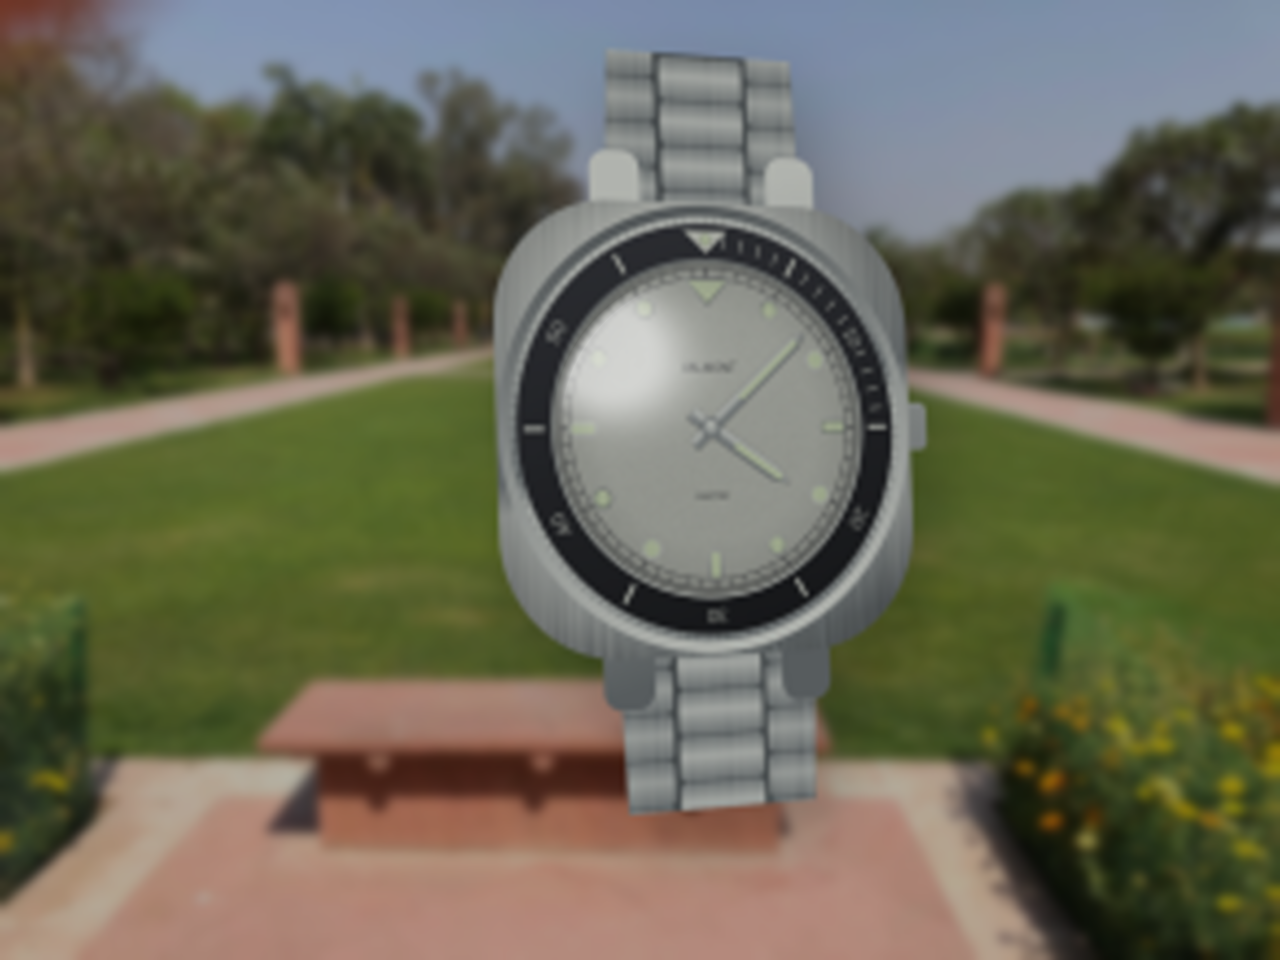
4:08
